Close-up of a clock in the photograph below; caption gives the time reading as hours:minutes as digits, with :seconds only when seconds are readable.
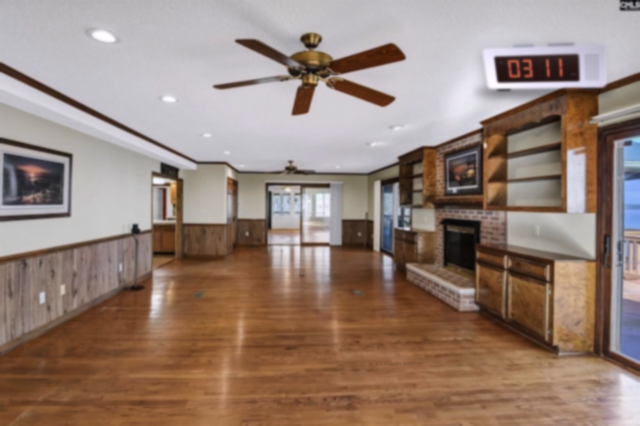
3:11
